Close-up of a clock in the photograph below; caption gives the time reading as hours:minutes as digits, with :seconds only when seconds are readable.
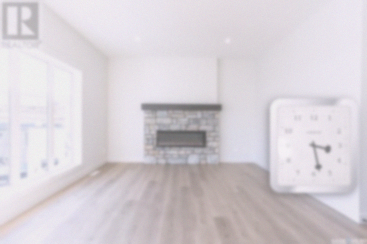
3:28
